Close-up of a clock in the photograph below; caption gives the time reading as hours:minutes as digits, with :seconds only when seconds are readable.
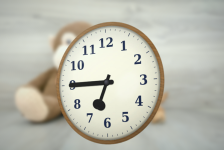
6:45
